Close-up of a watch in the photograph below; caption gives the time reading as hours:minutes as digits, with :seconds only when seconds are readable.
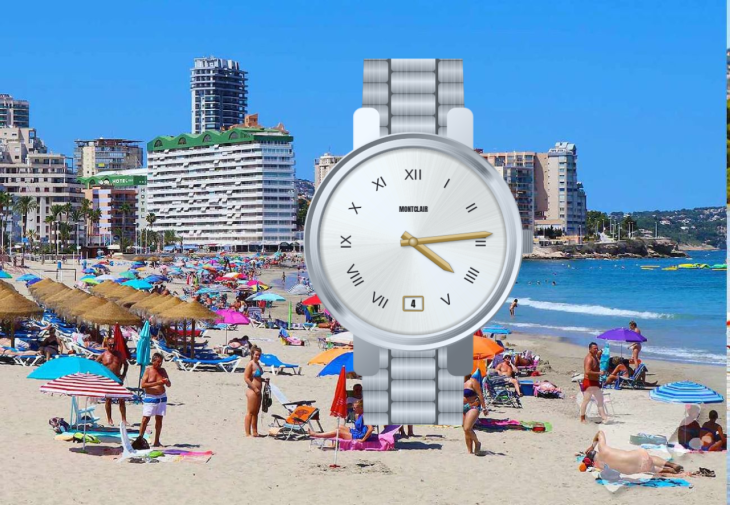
4:14
